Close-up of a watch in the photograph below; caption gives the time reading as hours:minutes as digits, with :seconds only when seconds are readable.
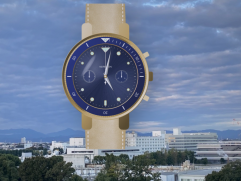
5:02
